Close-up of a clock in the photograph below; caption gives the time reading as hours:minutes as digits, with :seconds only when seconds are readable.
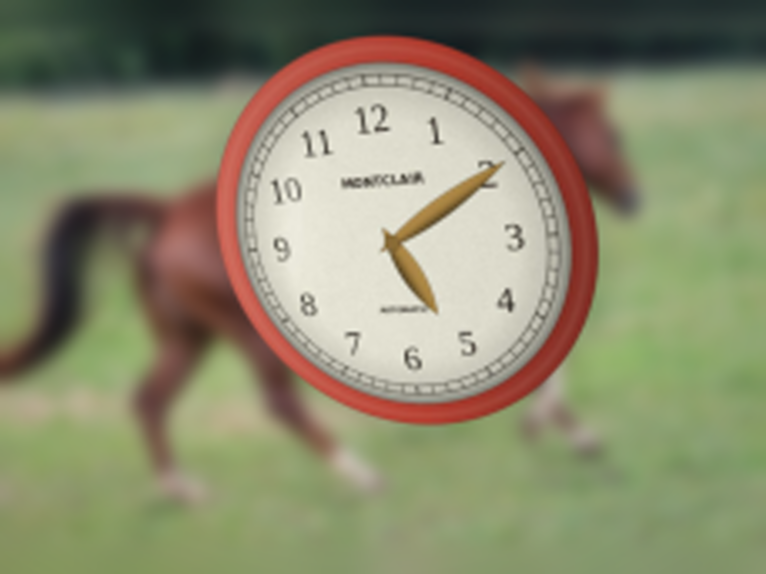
5:10
